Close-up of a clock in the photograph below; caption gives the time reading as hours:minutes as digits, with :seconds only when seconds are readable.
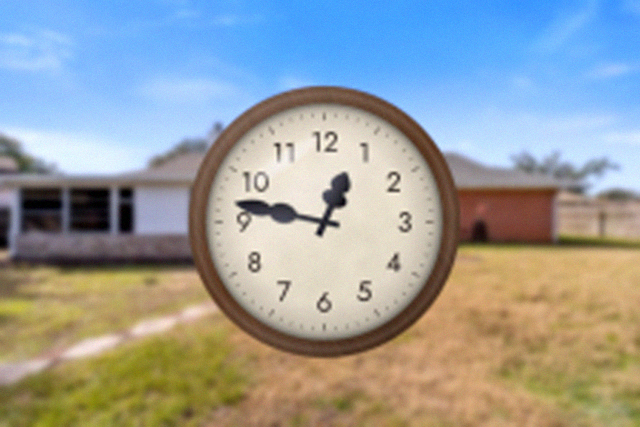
12:47
